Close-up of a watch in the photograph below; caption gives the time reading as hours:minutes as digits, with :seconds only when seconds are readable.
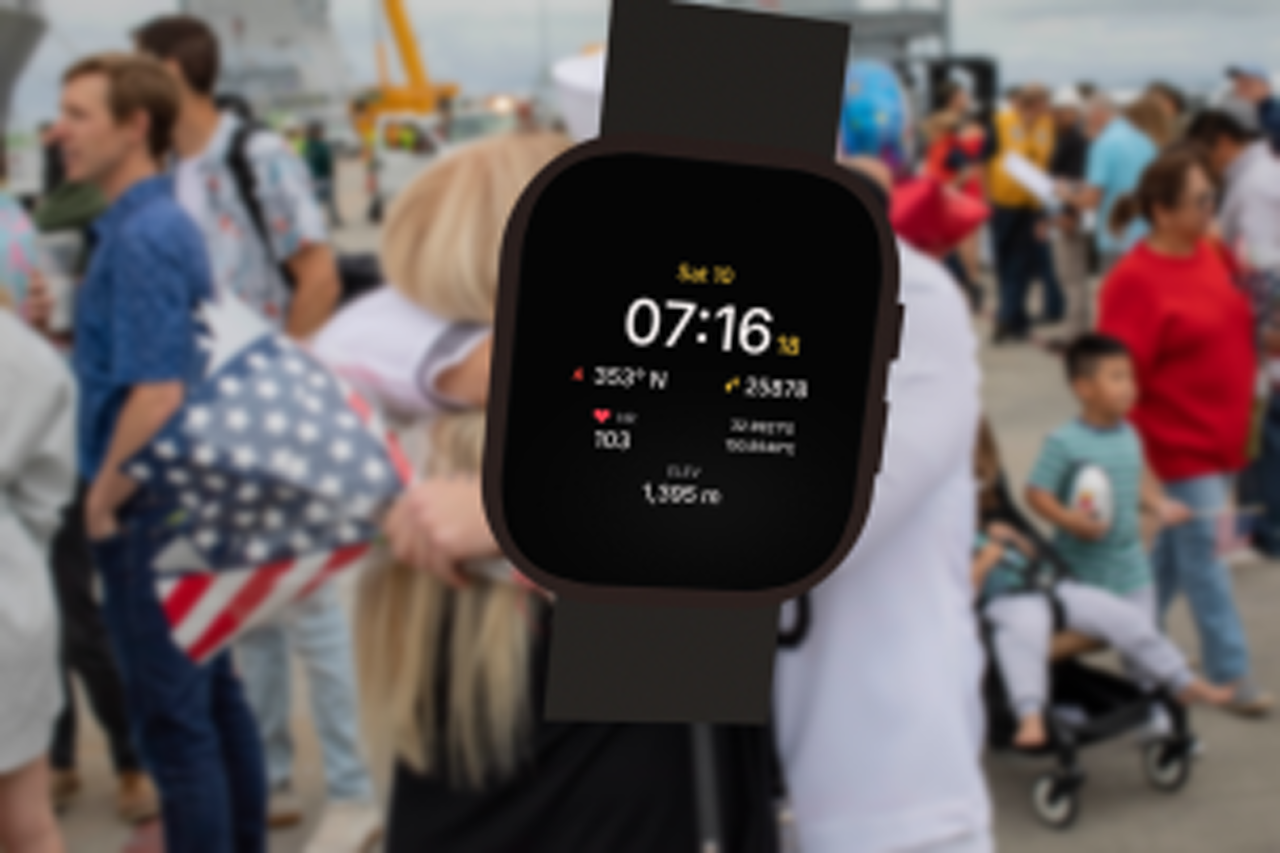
7:16
